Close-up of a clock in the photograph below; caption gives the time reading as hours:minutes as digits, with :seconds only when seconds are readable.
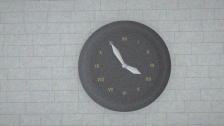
3:55
